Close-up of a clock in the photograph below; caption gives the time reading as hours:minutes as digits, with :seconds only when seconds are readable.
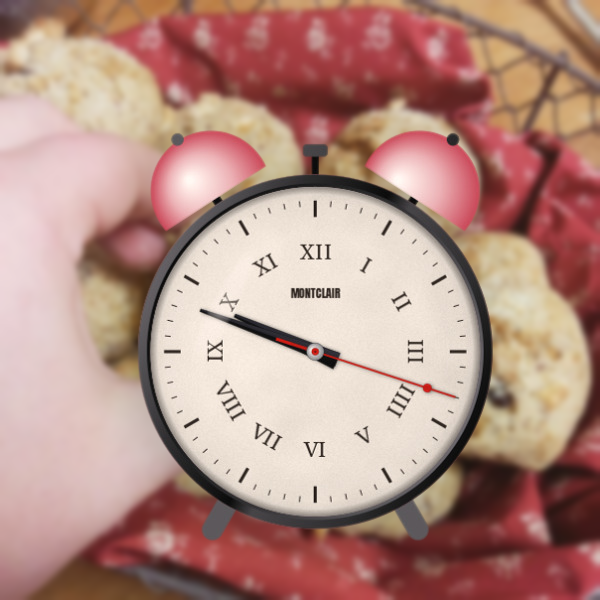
9:48:18
